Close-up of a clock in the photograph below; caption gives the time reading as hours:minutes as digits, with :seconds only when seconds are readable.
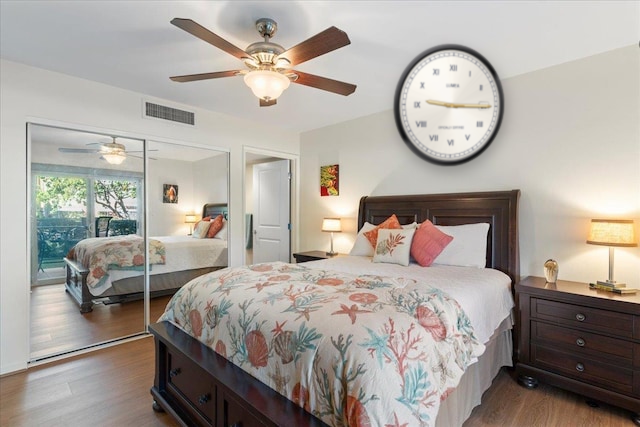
9:15
